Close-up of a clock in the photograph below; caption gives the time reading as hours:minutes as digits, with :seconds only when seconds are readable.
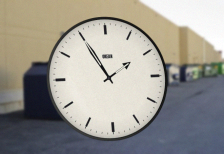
1:55
